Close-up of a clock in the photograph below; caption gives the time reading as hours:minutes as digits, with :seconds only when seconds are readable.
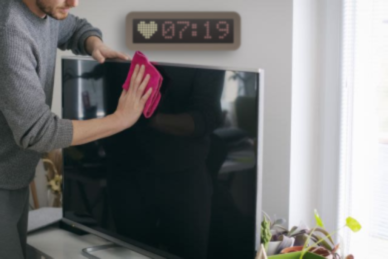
7:19
